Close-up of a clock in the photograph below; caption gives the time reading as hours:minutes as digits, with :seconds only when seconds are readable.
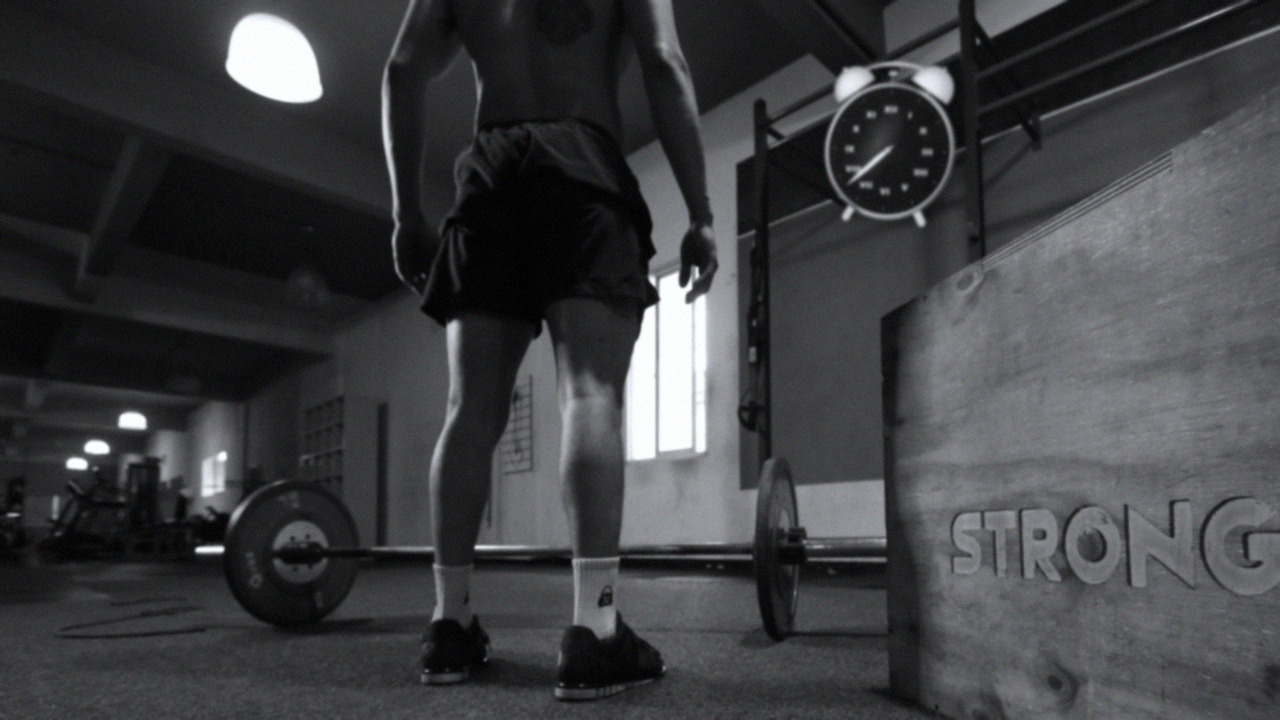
7:38
